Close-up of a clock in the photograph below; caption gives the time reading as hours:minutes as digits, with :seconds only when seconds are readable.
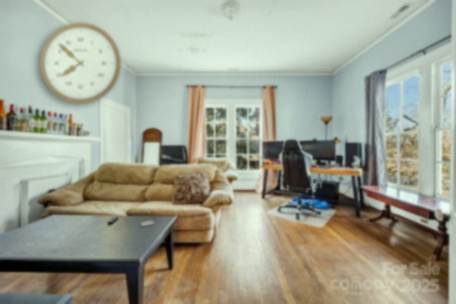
7:52
